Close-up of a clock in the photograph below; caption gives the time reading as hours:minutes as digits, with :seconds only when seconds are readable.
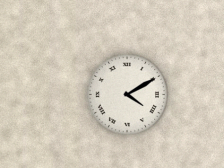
4:10
